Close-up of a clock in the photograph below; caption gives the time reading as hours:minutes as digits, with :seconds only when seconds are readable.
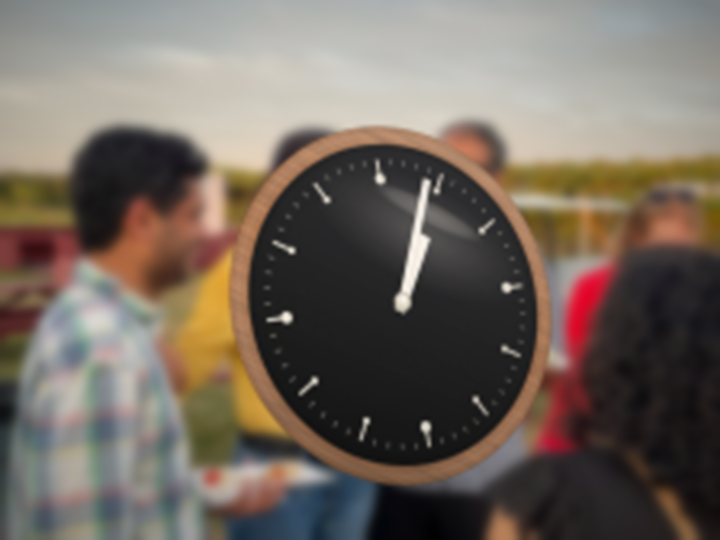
1:04
